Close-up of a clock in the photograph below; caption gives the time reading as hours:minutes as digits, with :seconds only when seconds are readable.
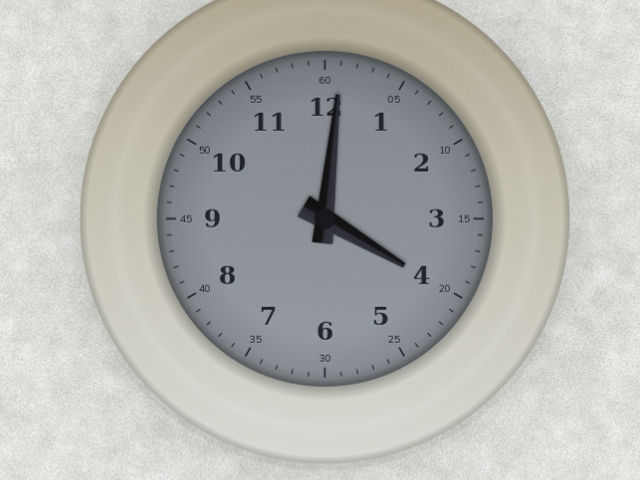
4:01
